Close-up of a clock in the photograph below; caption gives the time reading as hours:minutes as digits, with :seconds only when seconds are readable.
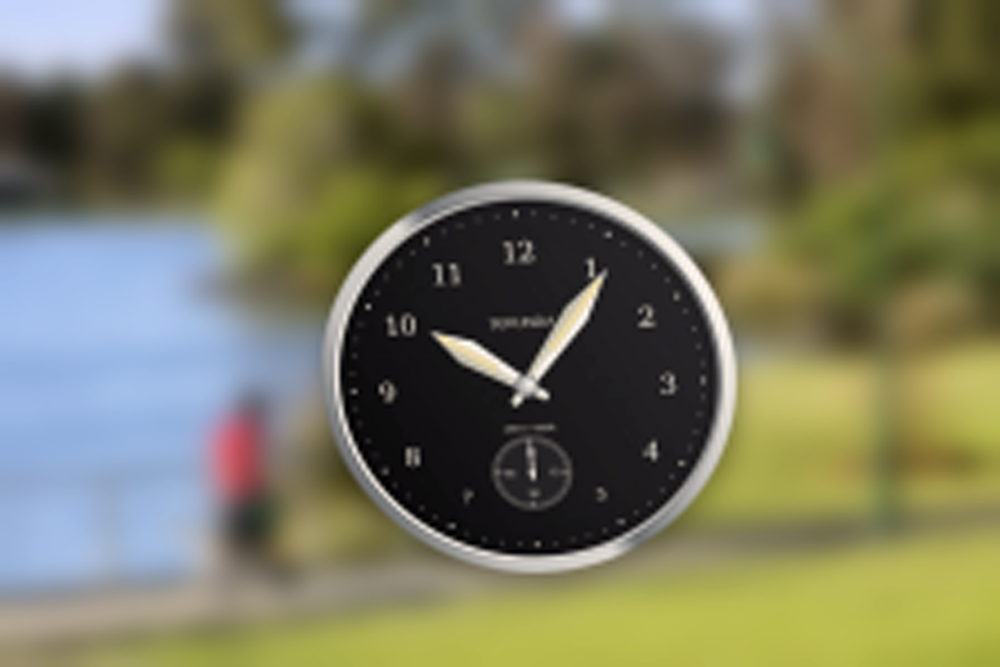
10:06
